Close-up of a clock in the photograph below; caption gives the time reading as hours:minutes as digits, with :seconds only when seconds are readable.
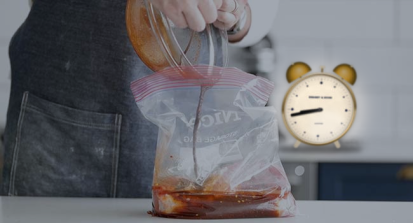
8:43
